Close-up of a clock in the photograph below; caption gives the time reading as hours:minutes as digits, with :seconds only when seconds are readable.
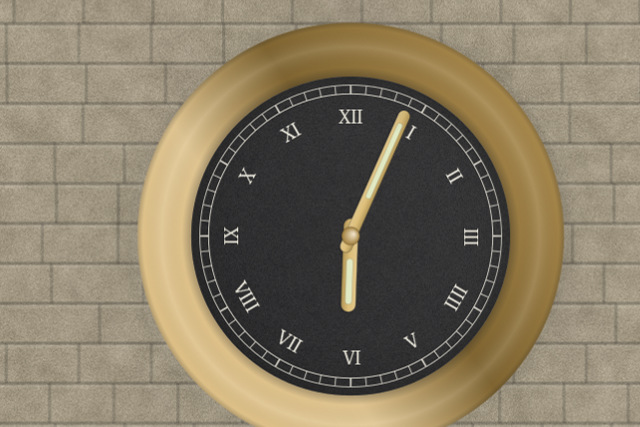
6:04
